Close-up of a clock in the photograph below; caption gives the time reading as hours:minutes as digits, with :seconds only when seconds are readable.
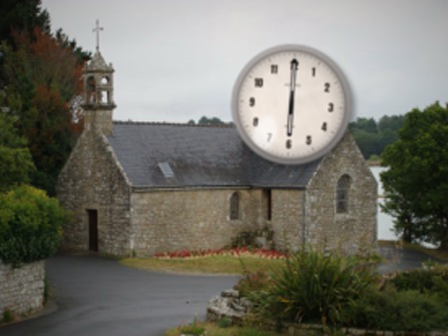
6:00
